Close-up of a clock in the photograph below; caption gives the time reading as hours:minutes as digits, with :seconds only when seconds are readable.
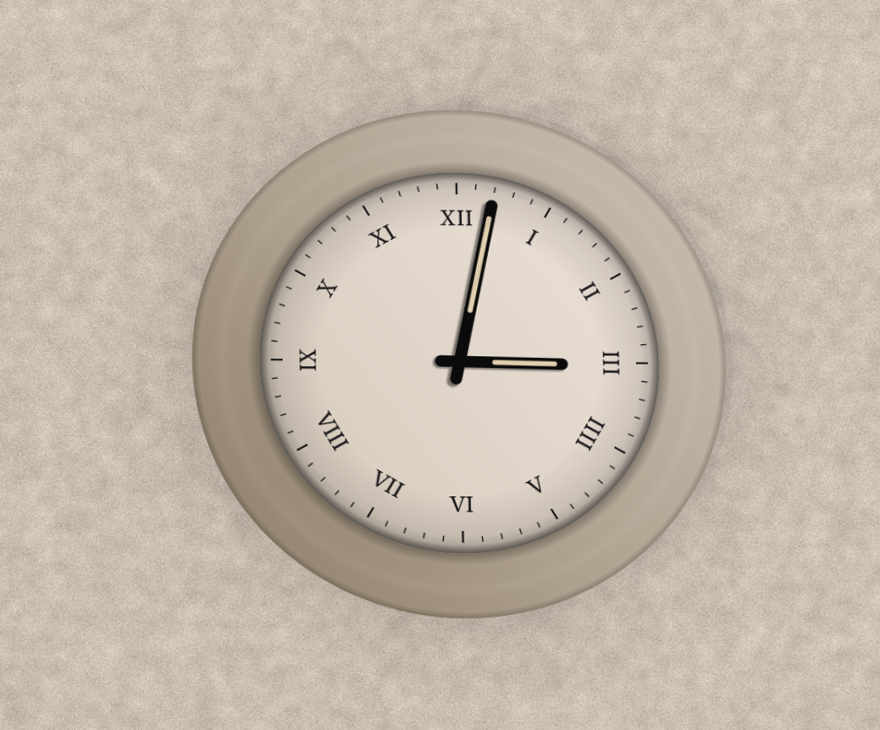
3:02
